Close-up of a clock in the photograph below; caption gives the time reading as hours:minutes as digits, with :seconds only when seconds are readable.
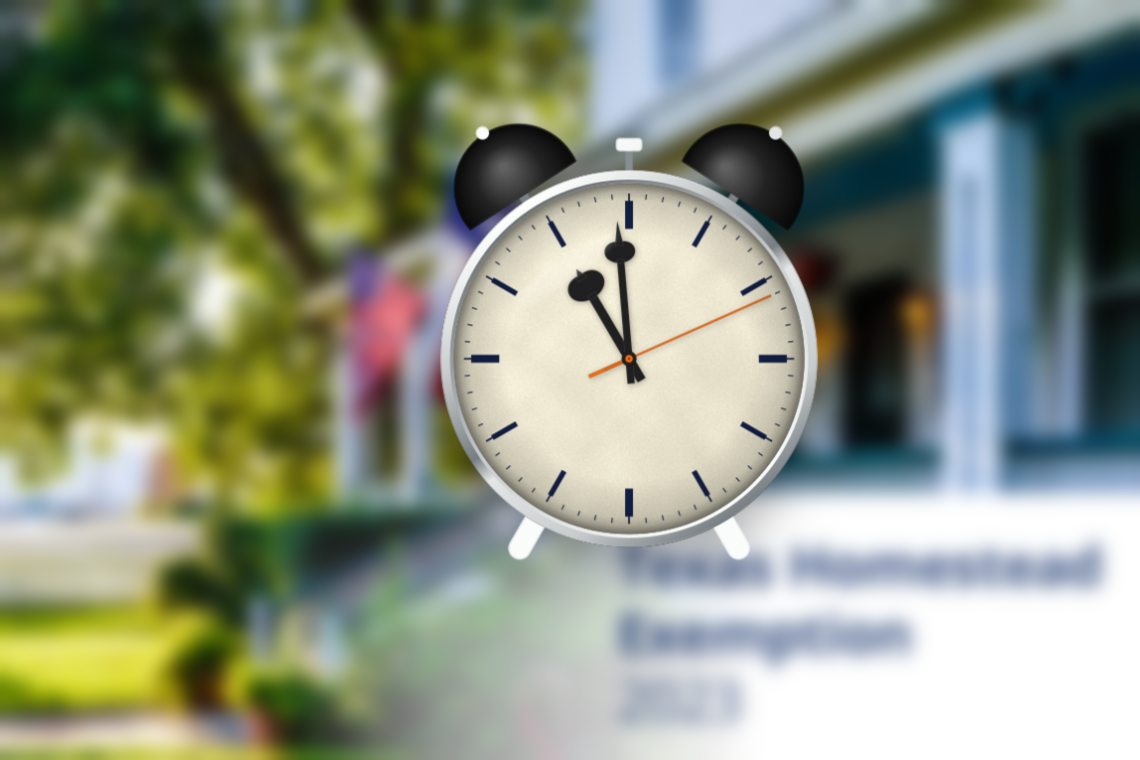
10:59:11
